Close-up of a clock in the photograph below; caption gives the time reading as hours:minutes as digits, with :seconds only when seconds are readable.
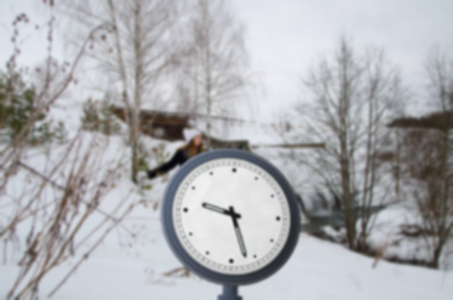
9:27
